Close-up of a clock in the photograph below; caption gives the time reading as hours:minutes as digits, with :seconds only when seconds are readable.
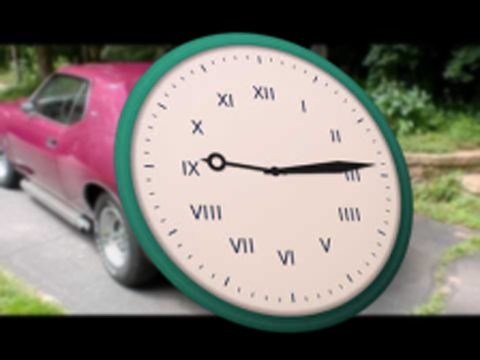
9:14
